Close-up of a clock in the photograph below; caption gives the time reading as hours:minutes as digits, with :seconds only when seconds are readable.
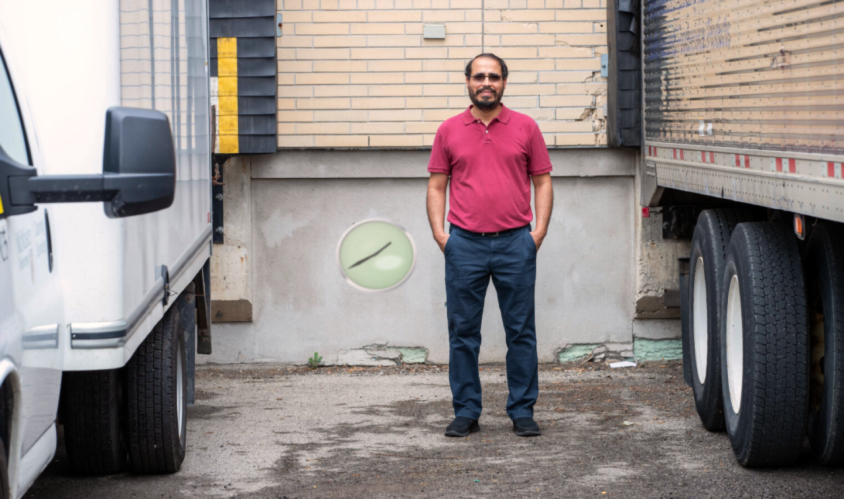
1:40
